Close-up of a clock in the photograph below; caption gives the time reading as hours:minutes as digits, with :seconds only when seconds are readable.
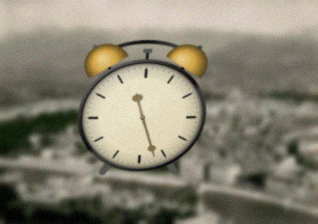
11:27
